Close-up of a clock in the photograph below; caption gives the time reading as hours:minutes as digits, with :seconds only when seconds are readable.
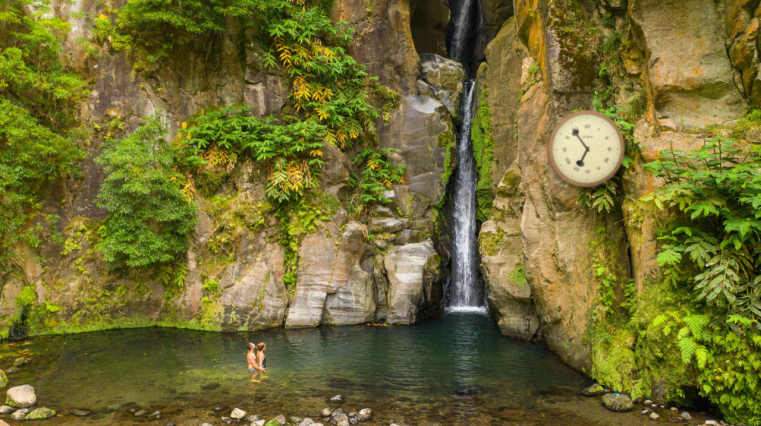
6:54
